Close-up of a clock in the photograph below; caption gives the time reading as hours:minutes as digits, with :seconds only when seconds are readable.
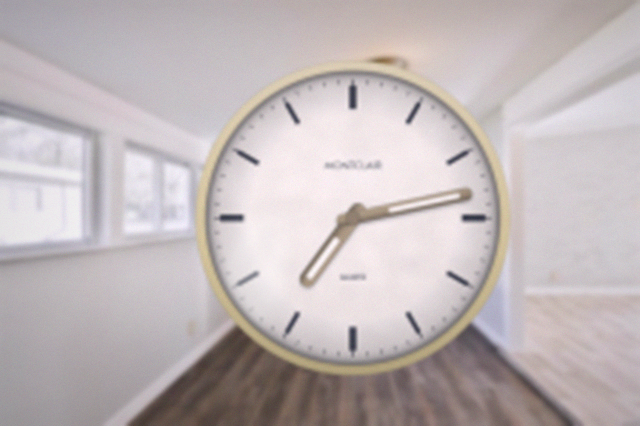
7:13
